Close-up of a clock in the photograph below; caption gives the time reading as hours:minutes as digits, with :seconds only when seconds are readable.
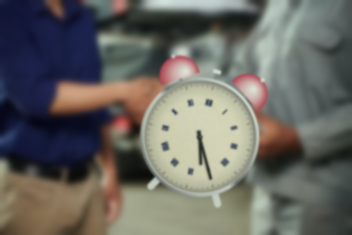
5:25
